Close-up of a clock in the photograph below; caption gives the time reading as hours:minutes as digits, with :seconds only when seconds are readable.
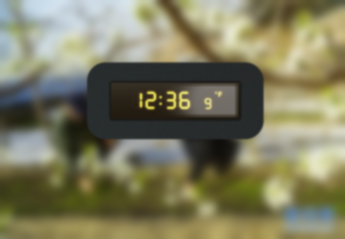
12:36
